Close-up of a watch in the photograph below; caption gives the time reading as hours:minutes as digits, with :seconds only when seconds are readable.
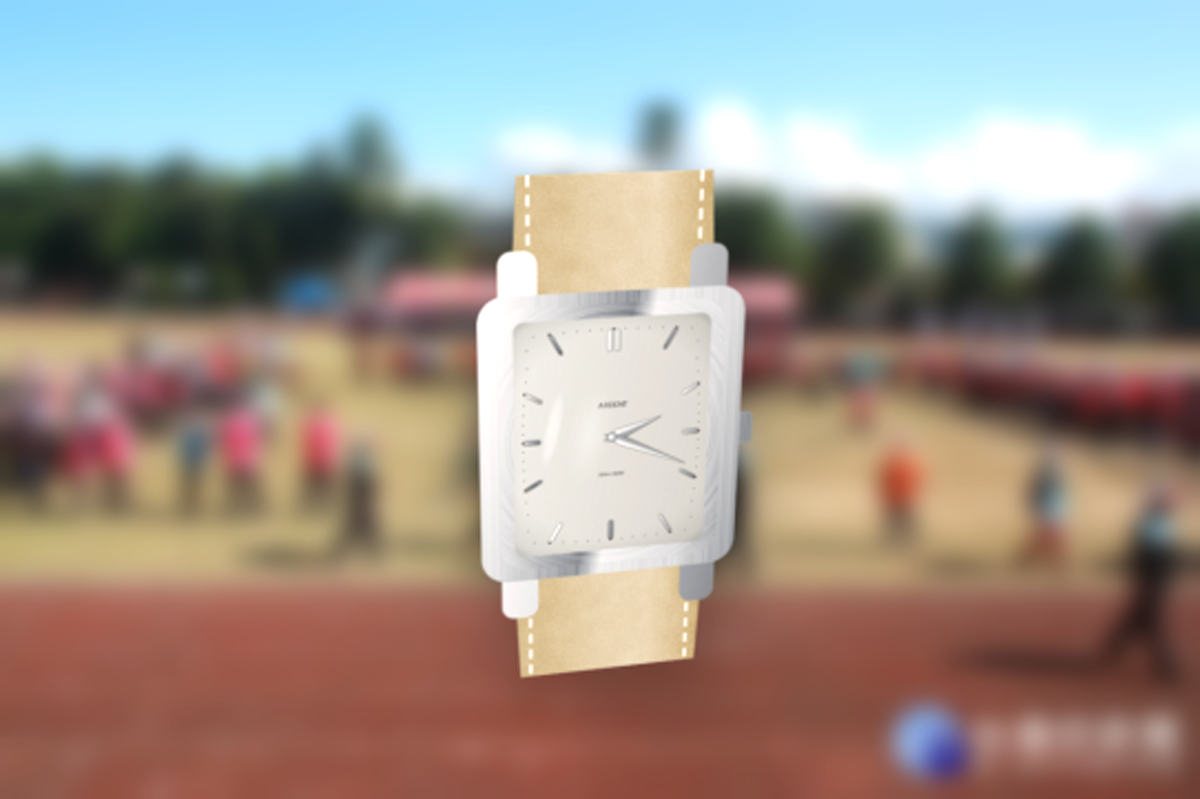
2:19
